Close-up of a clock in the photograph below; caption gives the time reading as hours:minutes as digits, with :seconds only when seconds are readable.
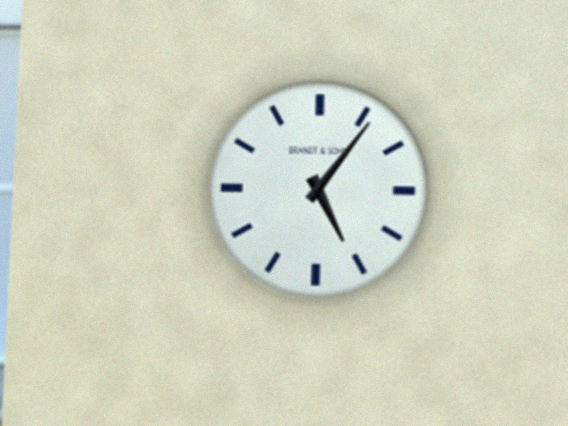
5:06
